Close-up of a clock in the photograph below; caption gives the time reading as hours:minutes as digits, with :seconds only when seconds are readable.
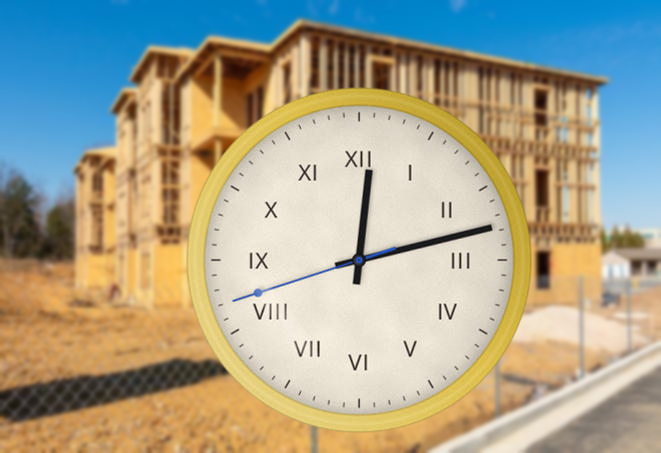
12:12:42
